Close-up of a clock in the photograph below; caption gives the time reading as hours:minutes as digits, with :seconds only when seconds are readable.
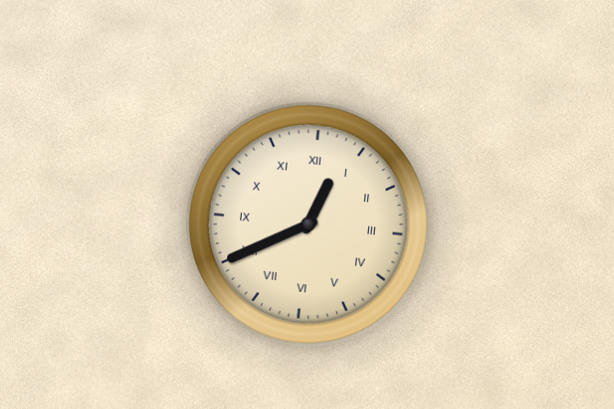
12:40
